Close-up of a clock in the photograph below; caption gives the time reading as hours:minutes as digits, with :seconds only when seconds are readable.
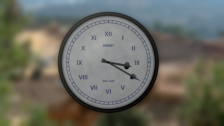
3:20
